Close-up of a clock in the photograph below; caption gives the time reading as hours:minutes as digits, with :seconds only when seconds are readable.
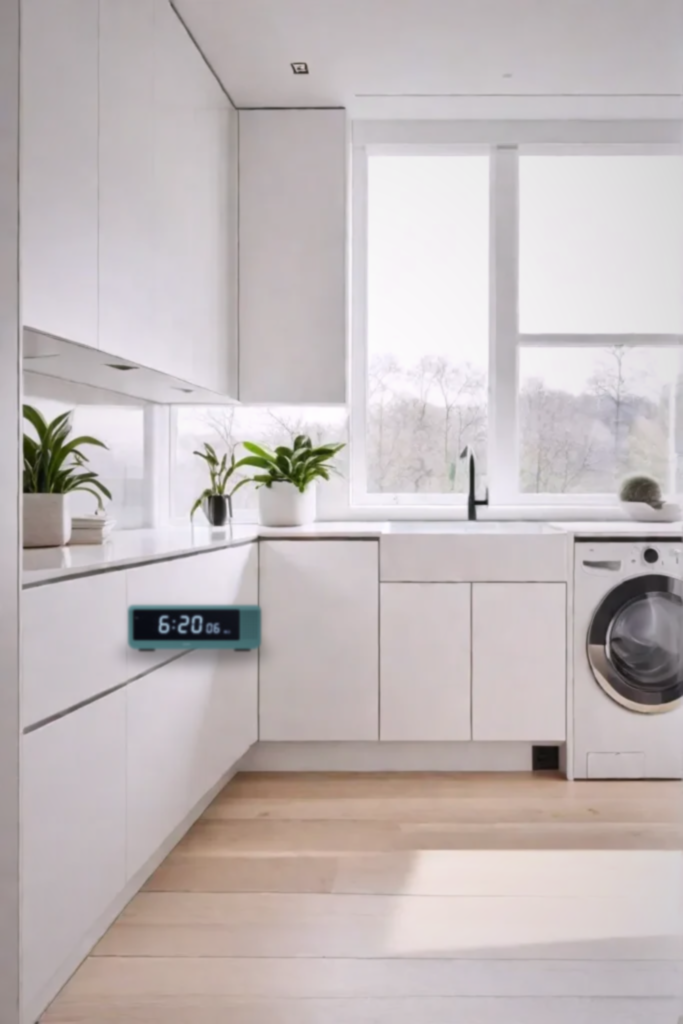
6:20
